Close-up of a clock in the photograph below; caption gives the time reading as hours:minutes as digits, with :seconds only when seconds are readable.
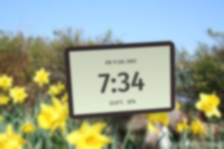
7:34
